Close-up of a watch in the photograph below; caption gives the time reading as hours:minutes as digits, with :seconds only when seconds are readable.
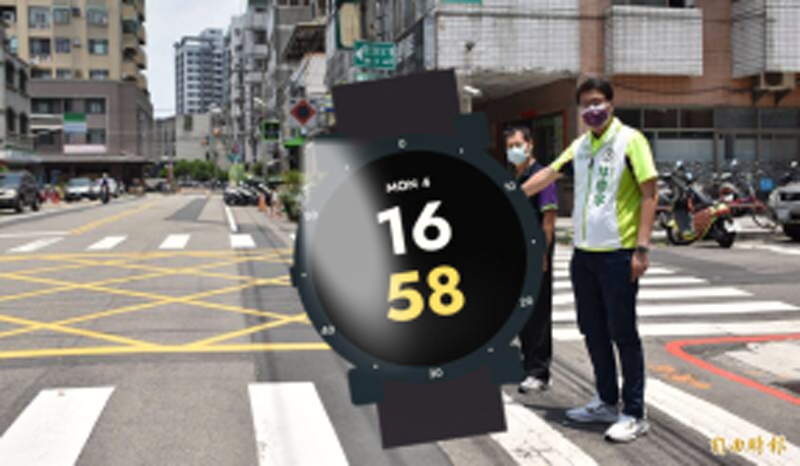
16:58
